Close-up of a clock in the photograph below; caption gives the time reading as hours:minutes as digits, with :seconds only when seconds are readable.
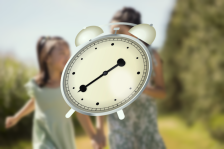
1:38
